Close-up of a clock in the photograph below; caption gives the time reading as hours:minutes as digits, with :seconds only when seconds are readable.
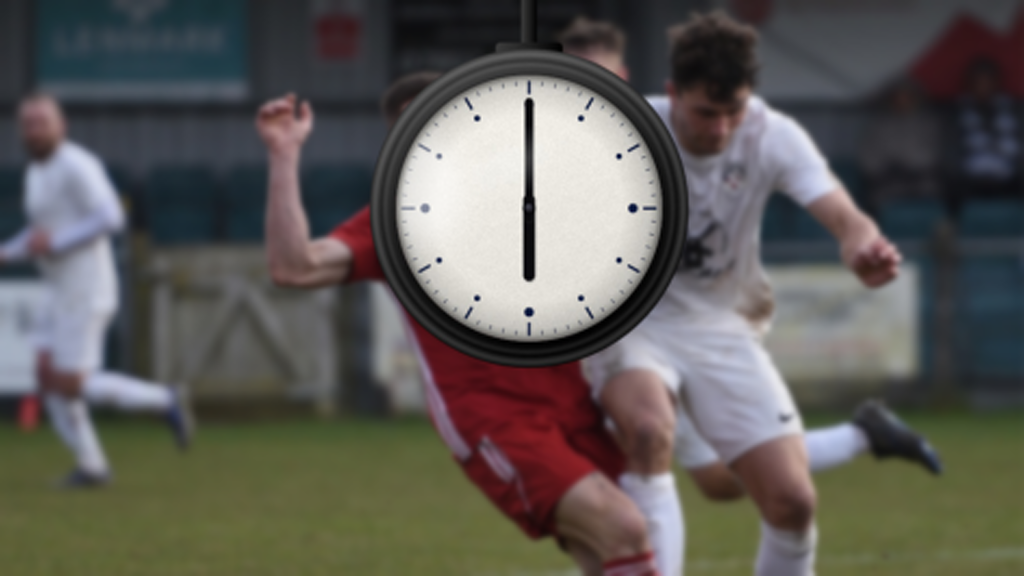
6:00
